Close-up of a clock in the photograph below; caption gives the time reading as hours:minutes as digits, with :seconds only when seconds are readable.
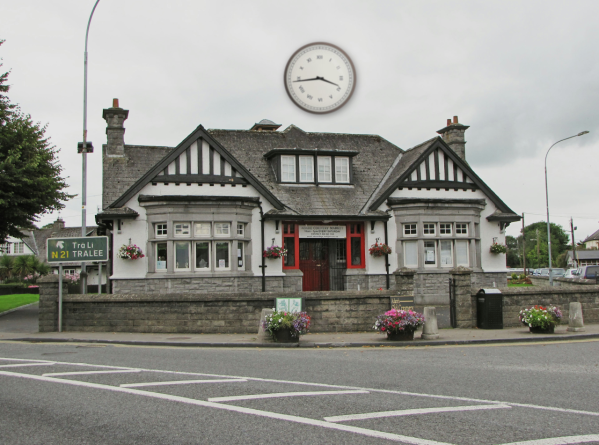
3:44
